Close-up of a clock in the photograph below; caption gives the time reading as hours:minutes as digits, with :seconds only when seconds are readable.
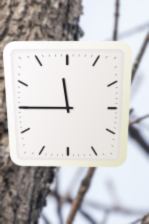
11:45
